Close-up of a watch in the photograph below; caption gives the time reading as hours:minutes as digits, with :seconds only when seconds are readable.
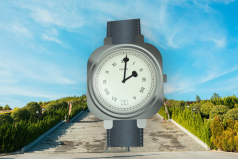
2:01
